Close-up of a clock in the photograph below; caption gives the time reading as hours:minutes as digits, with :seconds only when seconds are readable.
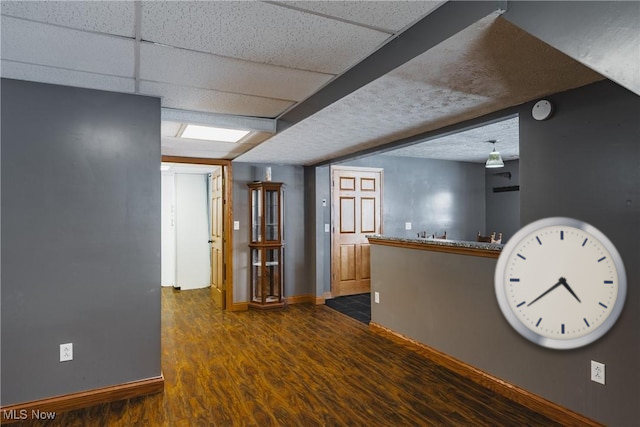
4:39
